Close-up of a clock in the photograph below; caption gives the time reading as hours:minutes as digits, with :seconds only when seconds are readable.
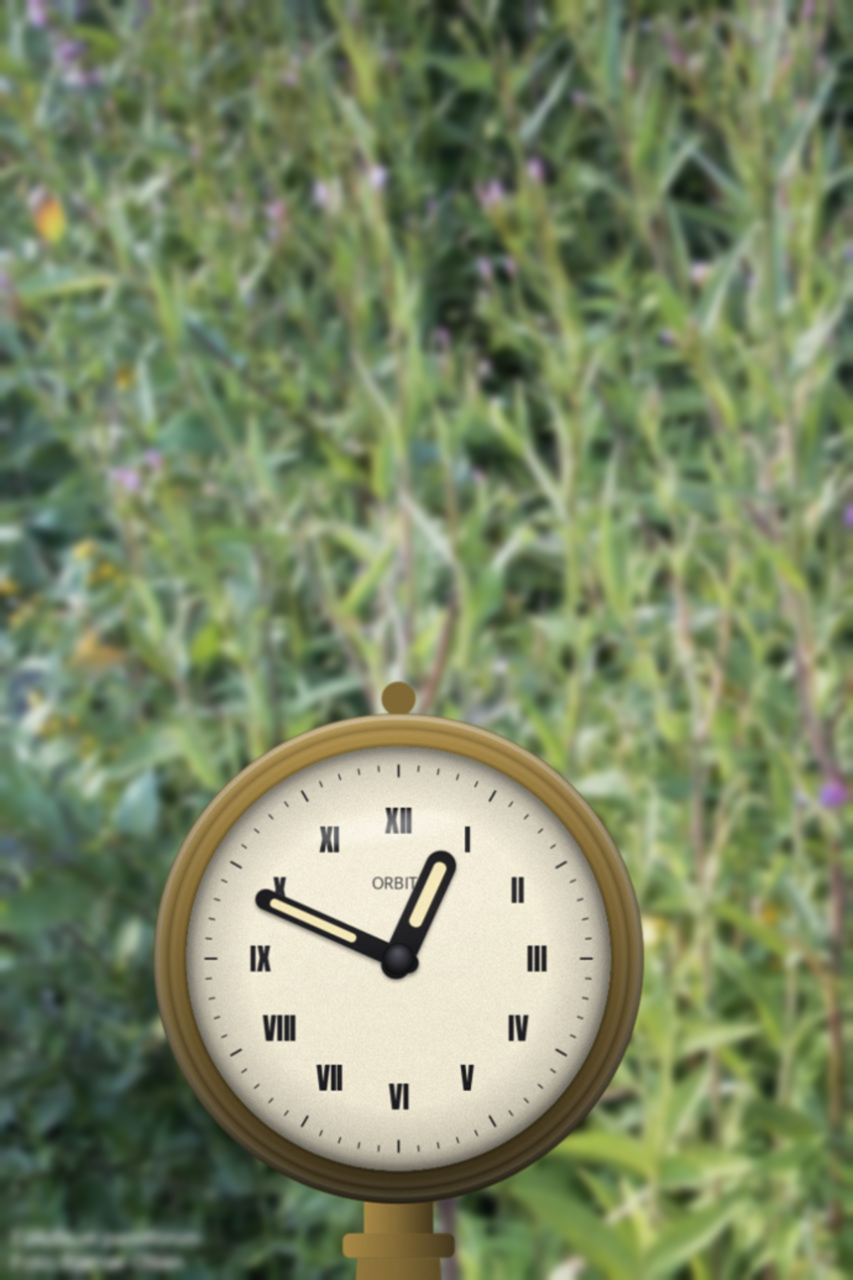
12:49
